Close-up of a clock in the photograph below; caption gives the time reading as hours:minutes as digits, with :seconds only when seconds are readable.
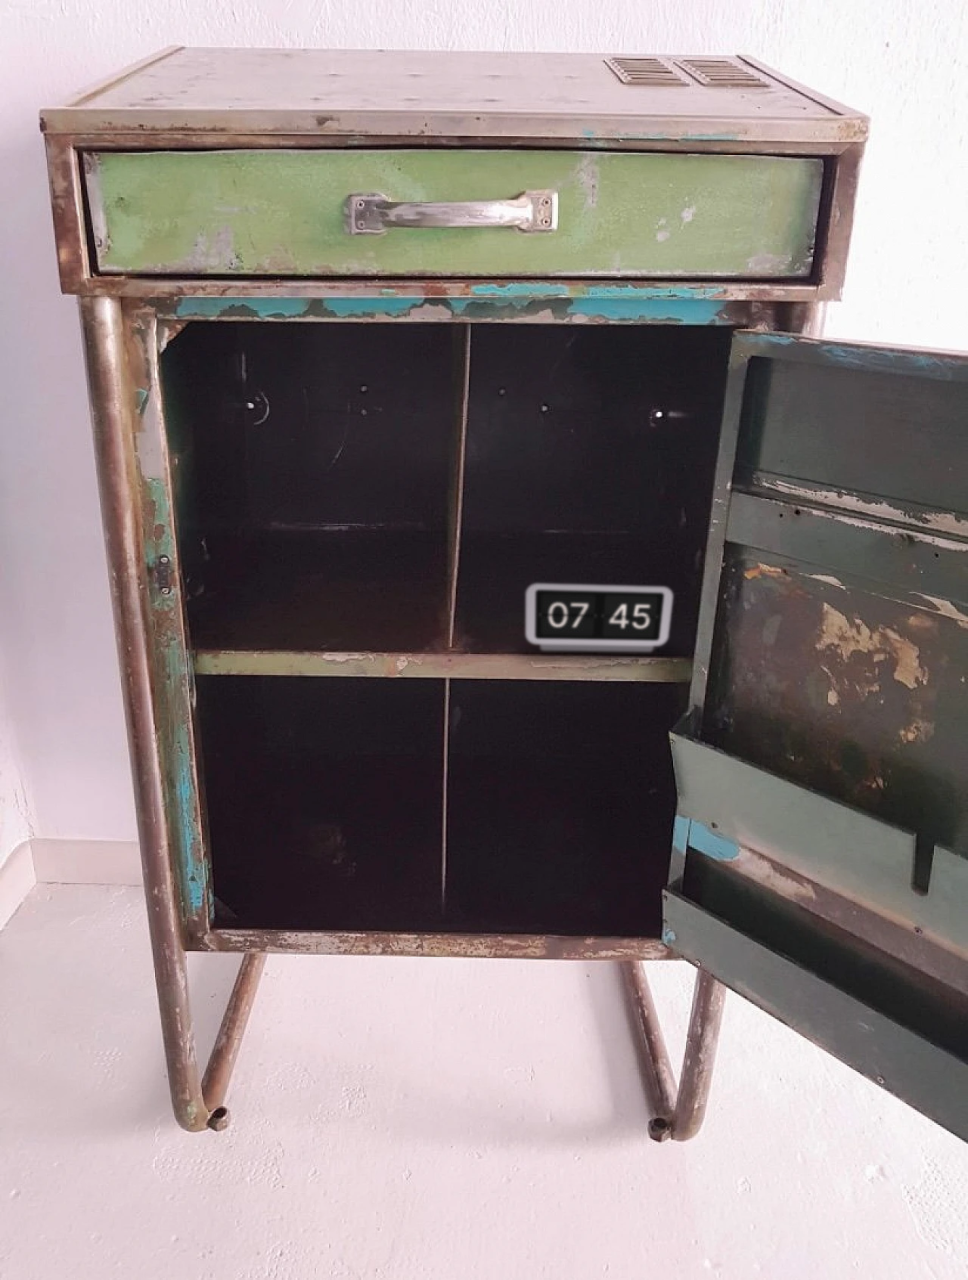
7:45
